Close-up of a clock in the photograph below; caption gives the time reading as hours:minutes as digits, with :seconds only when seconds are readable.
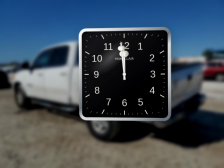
11:59
